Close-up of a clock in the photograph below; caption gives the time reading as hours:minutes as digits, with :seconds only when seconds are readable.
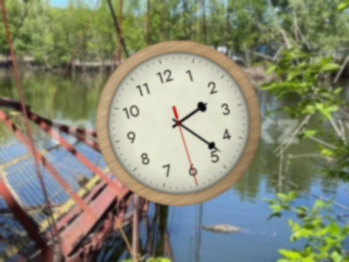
2:23:30
